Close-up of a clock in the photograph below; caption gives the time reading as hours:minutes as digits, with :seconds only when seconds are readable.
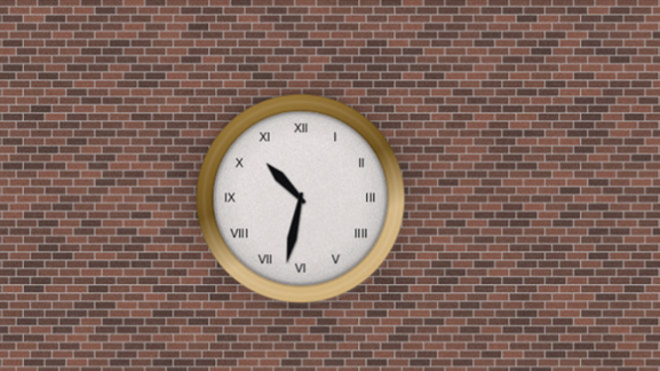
10:32
